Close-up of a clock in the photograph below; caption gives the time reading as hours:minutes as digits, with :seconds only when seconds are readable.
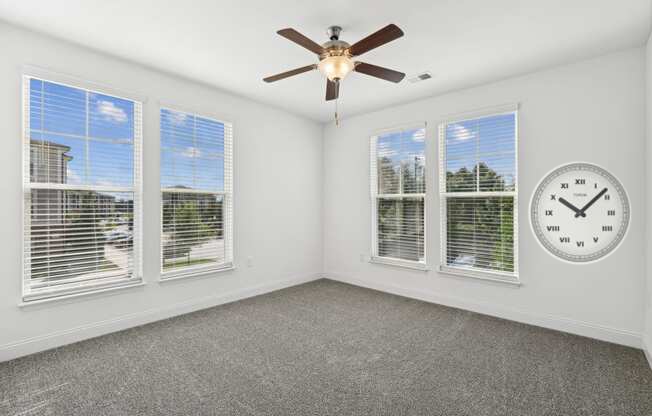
10:08
